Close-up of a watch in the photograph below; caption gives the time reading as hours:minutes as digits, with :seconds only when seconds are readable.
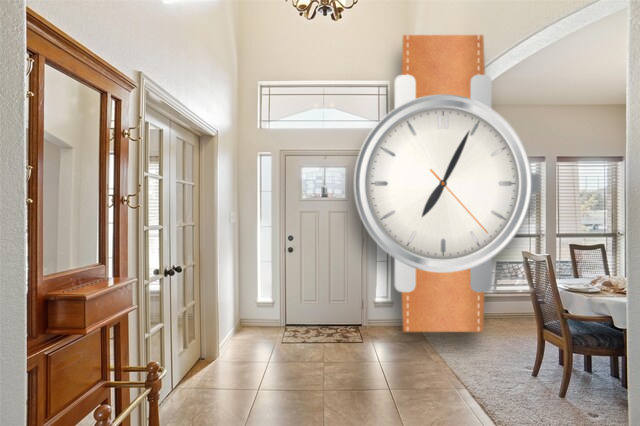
7:04:23
